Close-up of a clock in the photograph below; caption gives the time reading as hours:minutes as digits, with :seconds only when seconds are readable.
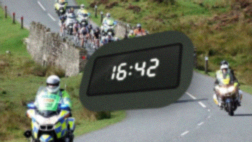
16:42
